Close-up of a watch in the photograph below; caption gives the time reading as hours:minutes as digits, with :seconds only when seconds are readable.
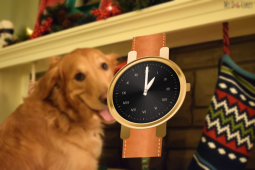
1:00
